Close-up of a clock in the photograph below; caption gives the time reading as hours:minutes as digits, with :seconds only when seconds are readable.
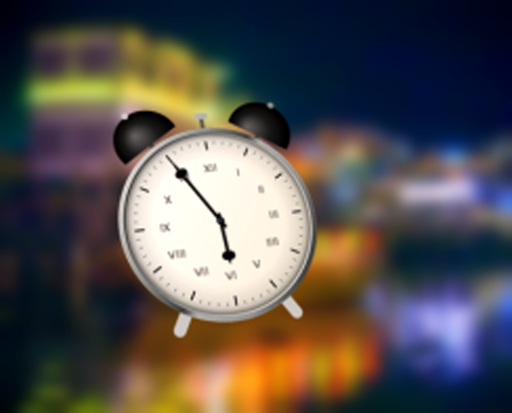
5:55
